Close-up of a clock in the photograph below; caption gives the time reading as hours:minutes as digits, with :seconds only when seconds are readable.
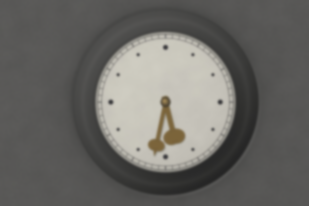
5:32
